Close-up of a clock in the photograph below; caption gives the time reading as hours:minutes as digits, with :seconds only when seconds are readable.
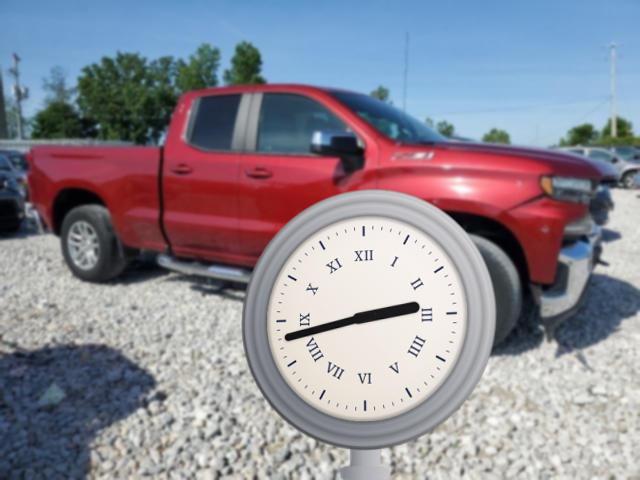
2:43
